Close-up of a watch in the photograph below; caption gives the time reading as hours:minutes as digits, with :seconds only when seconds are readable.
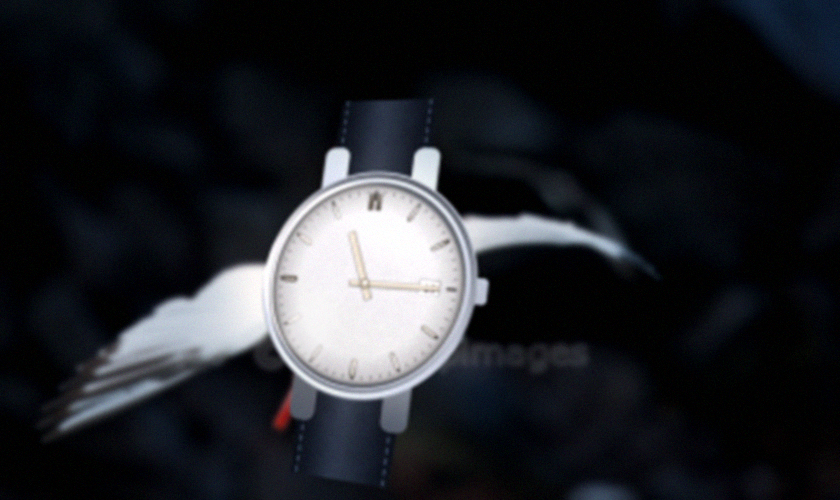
11:15
